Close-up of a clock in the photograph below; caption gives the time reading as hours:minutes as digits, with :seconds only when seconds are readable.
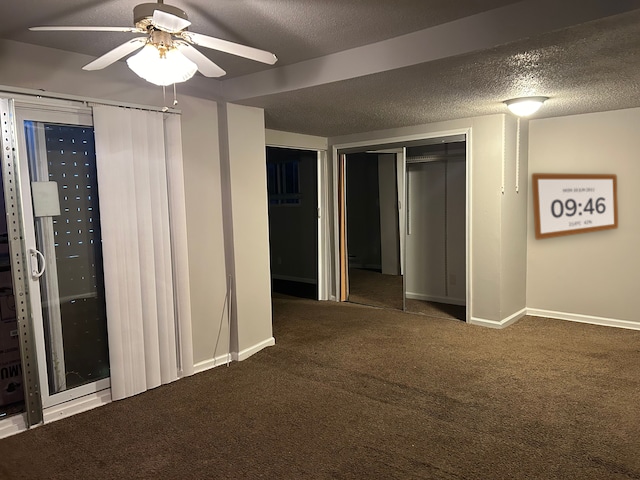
9:46
